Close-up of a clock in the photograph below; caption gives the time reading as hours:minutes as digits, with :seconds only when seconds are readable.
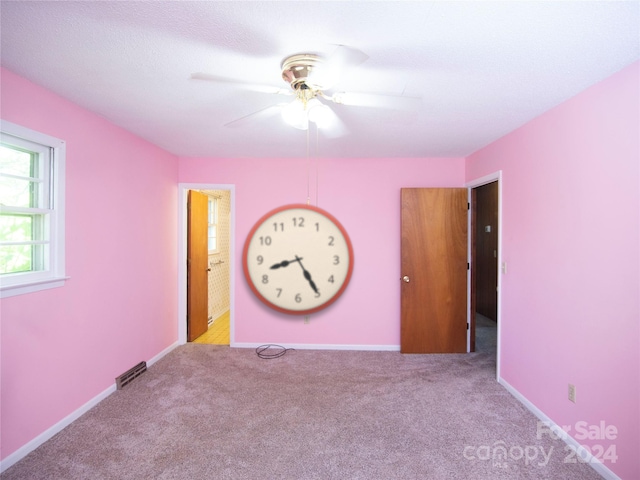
8:25
